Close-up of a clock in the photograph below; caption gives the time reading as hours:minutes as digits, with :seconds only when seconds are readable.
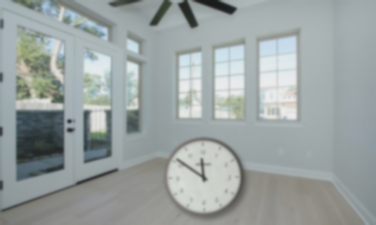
11:51
